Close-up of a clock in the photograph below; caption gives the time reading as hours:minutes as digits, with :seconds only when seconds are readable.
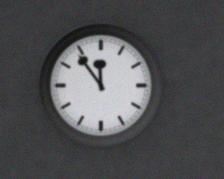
11:54
